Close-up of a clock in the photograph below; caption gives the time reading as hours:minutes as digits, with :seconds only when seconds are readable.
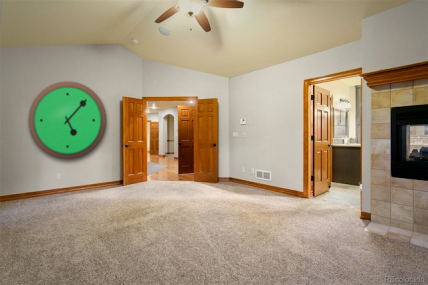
5:07
